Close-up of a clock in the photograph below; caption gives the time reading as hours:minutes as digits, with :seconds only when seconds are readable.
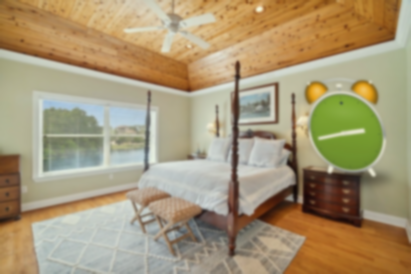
2:43
